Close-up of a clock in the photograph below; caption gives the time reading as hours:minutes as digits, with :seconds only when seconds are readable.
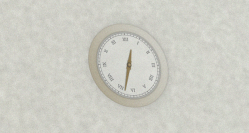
12:33
